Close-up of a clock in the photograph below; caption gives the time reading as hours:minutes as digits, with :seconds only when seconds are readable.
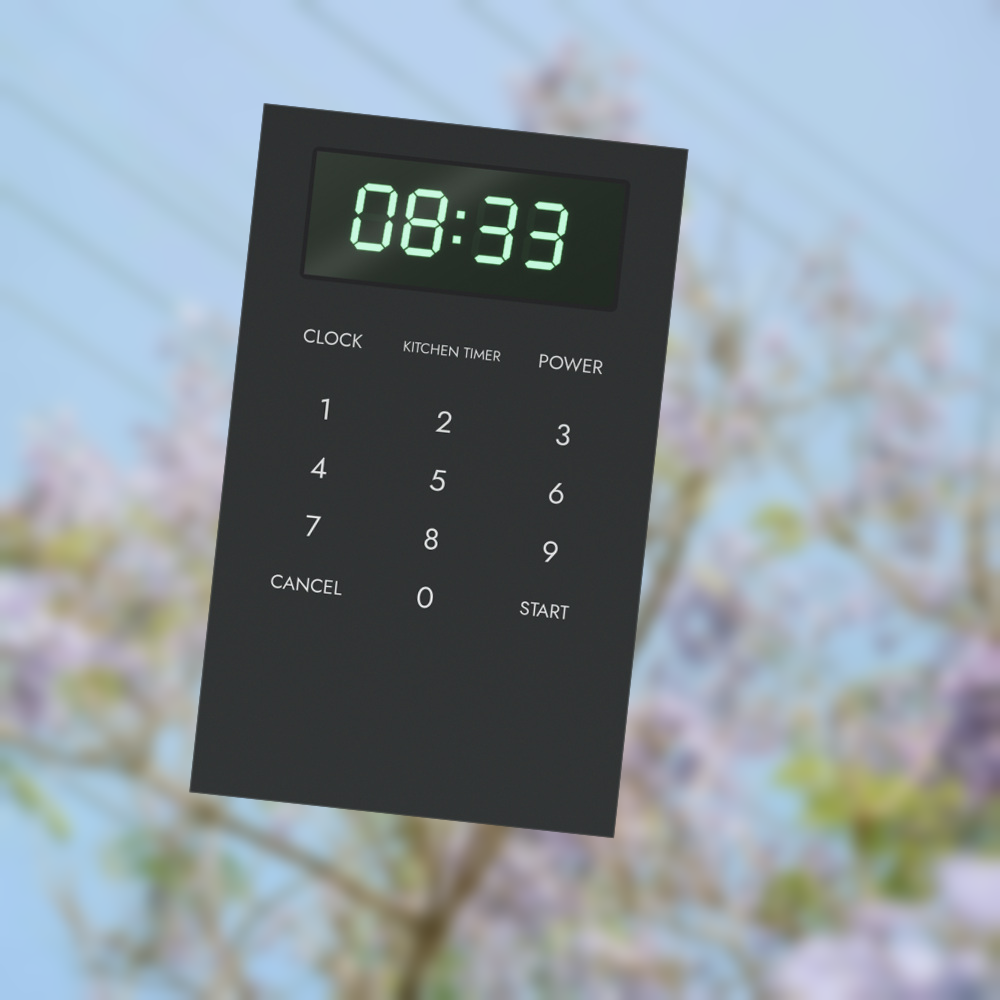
8:33
